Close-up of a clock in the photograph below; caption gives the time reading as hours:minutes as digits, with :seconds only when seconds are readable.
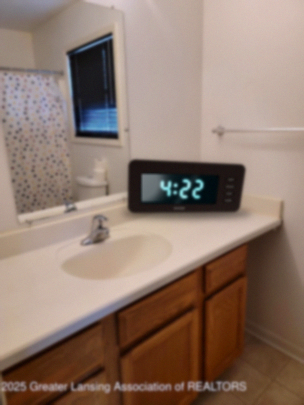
4:22
